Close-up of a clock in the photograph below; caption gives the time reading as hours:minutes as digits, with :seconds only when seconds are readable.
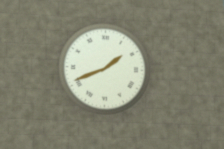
1:41
